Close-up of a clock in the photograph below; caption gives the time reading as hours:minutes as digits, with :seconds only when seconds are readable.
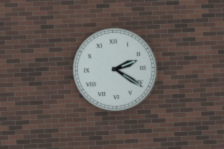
2:21
